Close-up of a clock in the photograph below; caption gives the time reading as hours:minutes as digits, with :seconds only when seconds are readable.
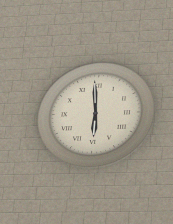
5:59
